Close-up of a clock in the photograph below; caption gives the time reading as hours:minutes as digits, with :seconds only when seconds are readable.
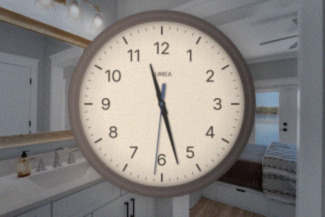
11:27:31
